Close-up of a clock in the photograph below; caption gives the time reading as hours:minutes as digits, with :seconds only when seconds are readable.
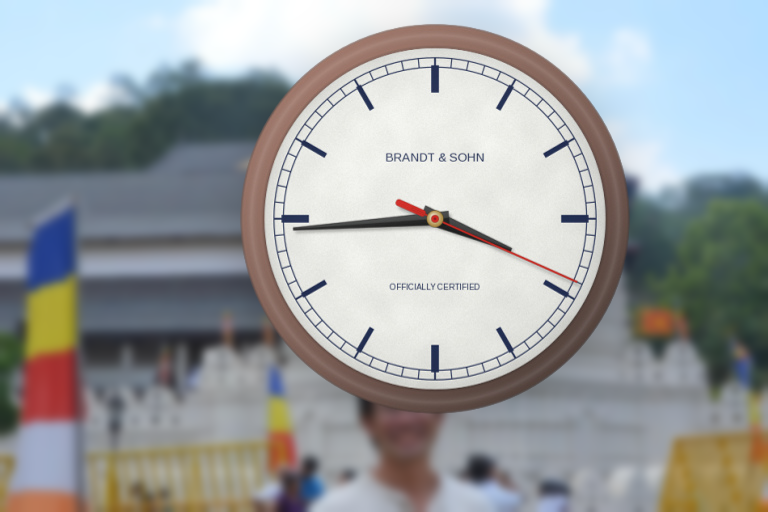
3:44:19
